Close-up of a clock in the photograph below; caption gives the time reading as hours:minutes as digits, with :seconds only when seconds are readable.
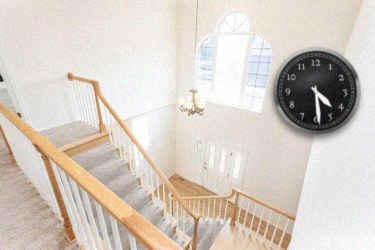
4:29
